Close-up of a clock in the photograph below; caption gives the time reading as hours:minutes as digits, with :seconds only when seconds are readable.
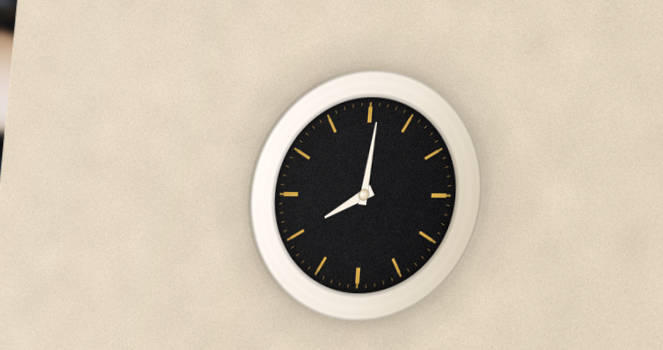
8:01
